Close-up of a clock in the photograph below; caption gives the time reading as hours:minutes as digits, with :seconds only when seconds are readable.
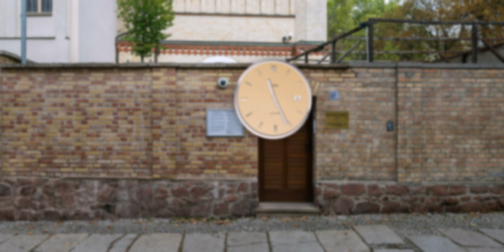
11:26
